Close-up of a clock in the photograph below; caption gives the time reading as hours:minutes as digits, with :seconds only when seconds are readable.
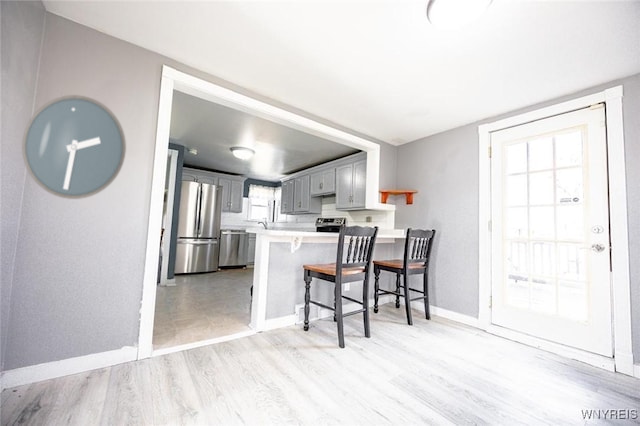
2:32
